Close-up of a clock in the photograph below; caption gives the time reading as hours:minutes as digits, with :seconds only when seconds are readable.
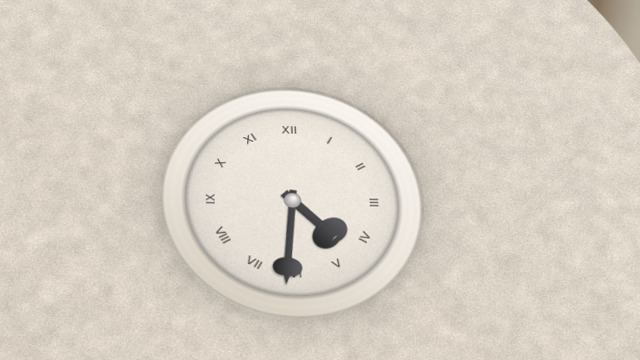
4:31
